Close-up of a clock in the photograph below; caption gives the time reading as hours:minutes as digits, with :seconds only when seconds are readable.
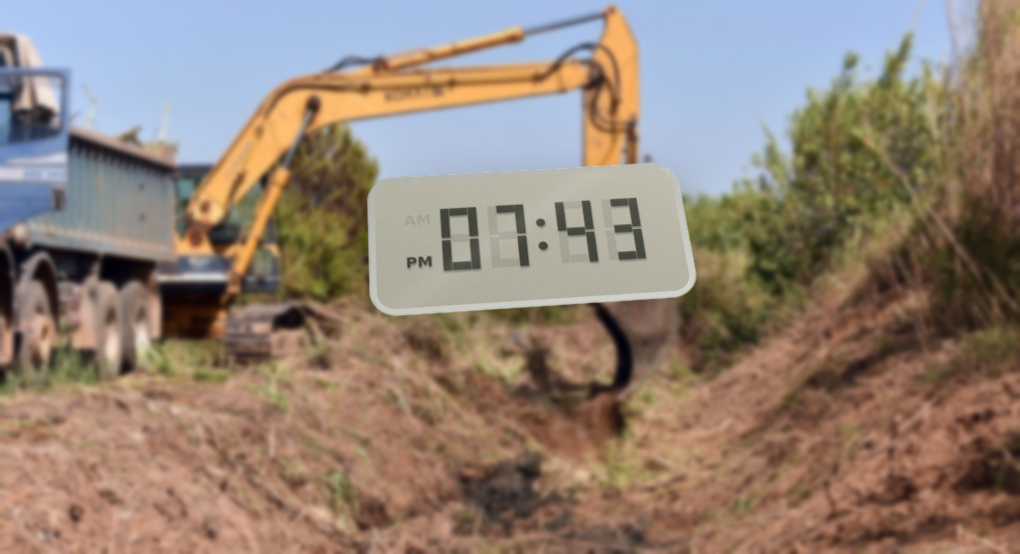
7:43
